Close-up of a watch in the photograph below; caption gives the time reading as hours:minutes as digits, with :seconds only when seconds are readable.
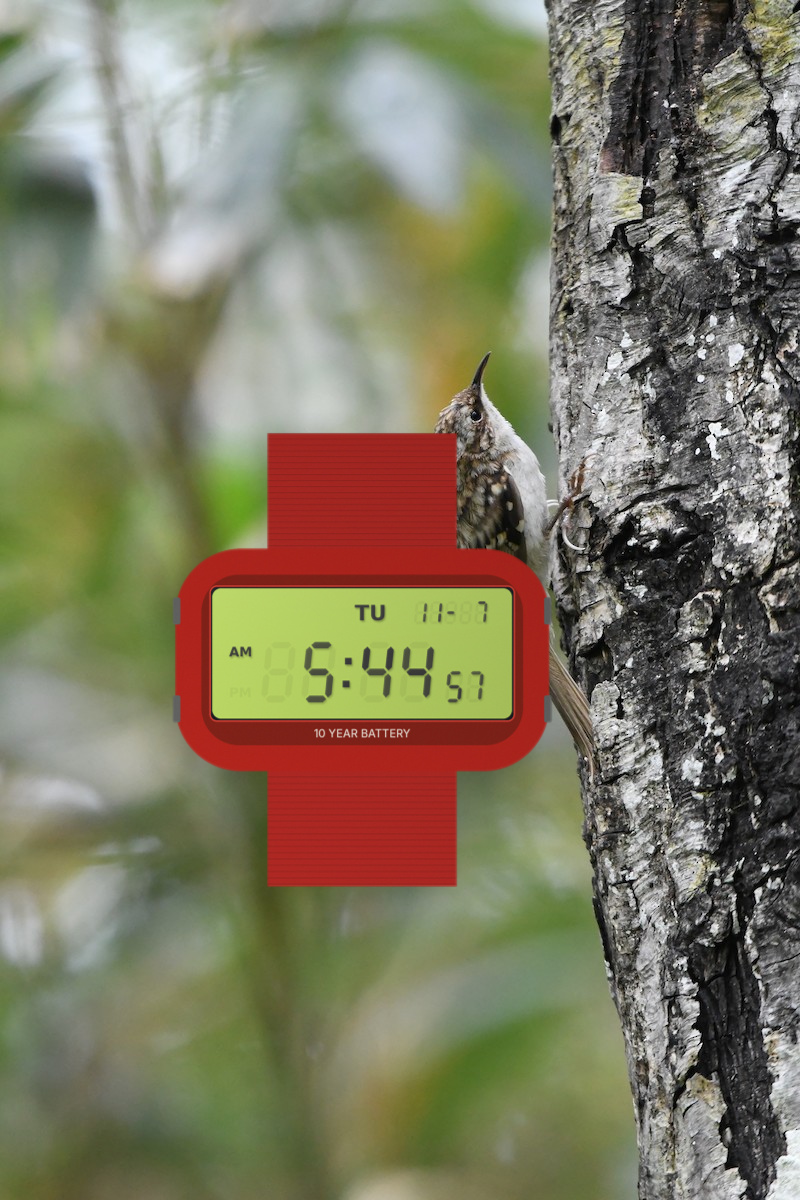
5:44:57
